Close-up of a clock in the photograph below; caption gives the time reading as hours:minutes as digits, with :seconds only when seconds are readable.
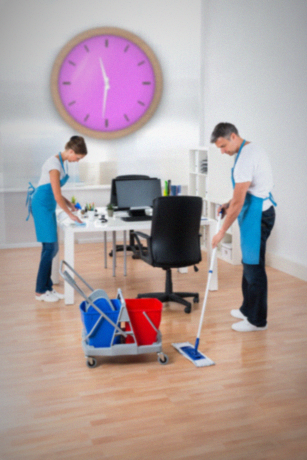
11:31
